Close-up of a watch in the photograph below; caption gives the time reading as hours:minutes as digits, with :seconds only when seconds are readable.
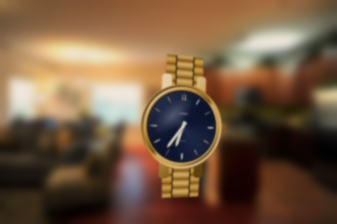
6:36
